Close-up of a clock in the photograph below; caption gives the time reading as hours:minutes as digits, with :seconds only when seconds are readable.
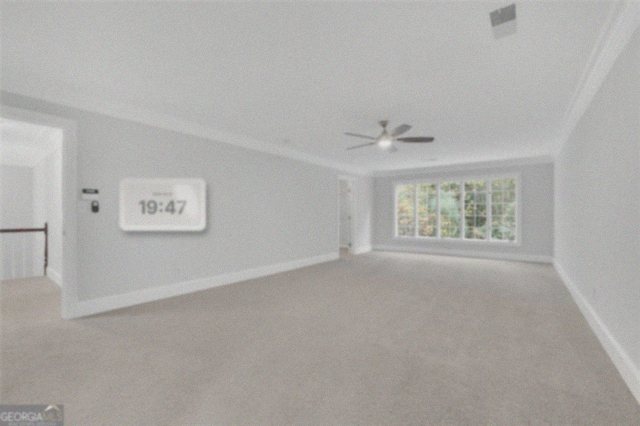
19:47
